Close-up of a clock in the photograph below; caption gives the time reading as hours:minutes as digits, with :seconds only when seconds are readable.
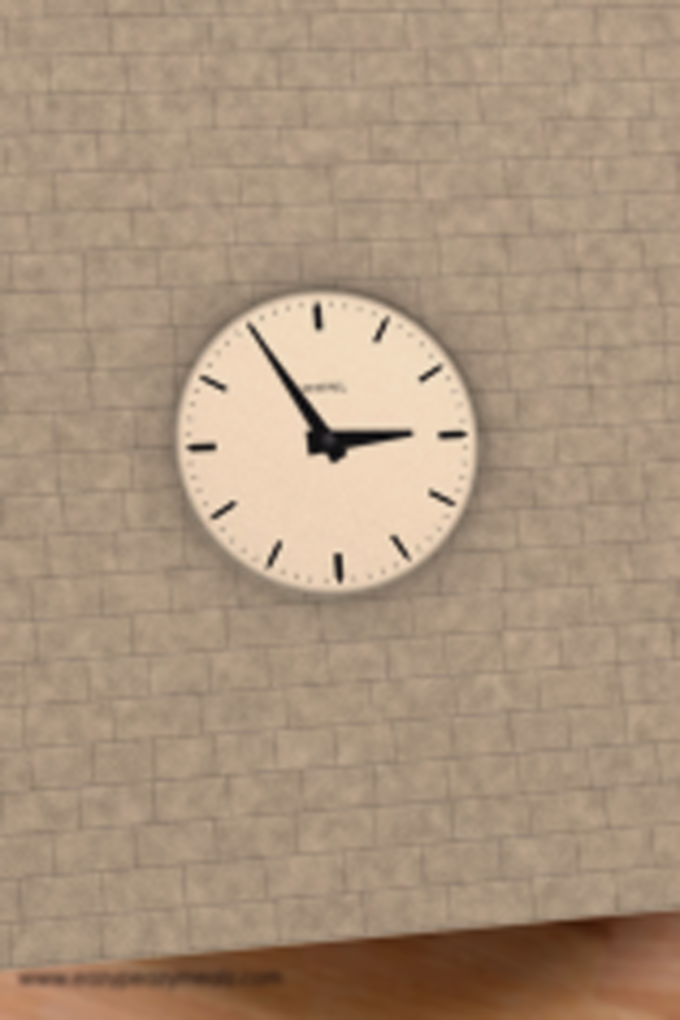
2:55
